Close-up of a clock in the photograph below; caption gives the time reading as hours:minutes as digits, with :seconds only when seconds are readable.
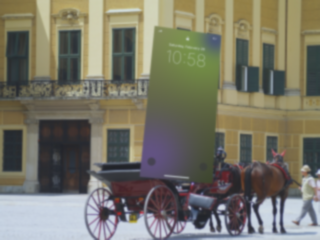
10:58
